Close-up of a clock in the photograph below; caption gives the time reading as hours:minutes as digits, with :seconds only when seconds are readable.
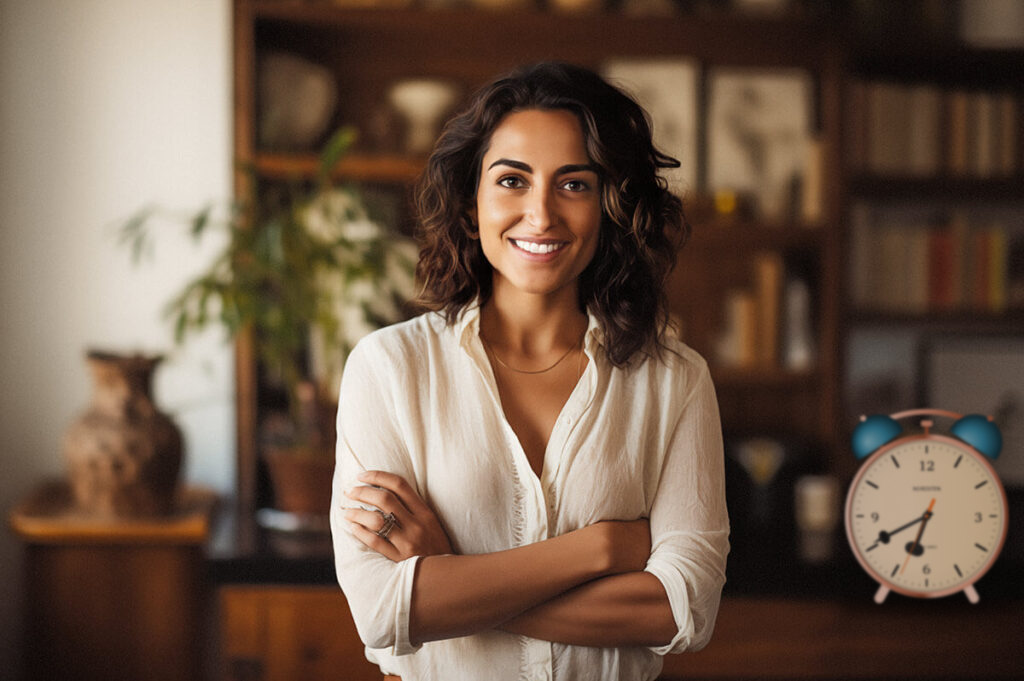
6:40:34
